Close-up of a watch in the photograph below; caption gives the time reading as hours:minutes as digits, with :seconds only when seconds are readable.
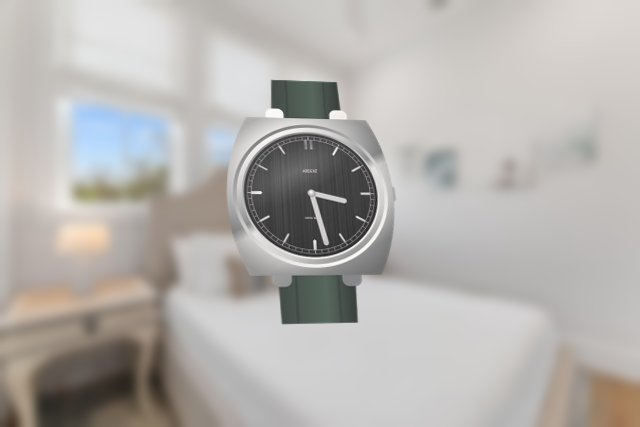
3:28
